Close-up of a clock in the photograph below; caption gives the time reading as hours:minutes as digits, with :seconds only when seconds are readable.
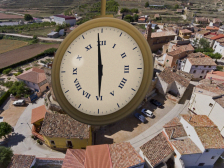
5:59
